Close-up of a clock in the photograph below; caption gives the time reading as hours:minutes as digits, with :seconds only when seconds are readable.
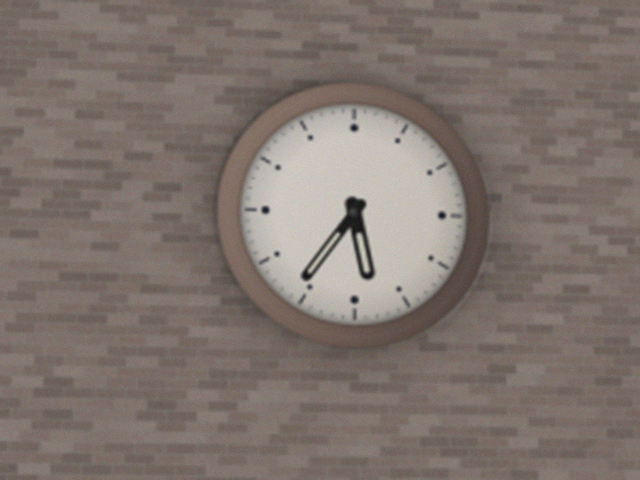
5:36
